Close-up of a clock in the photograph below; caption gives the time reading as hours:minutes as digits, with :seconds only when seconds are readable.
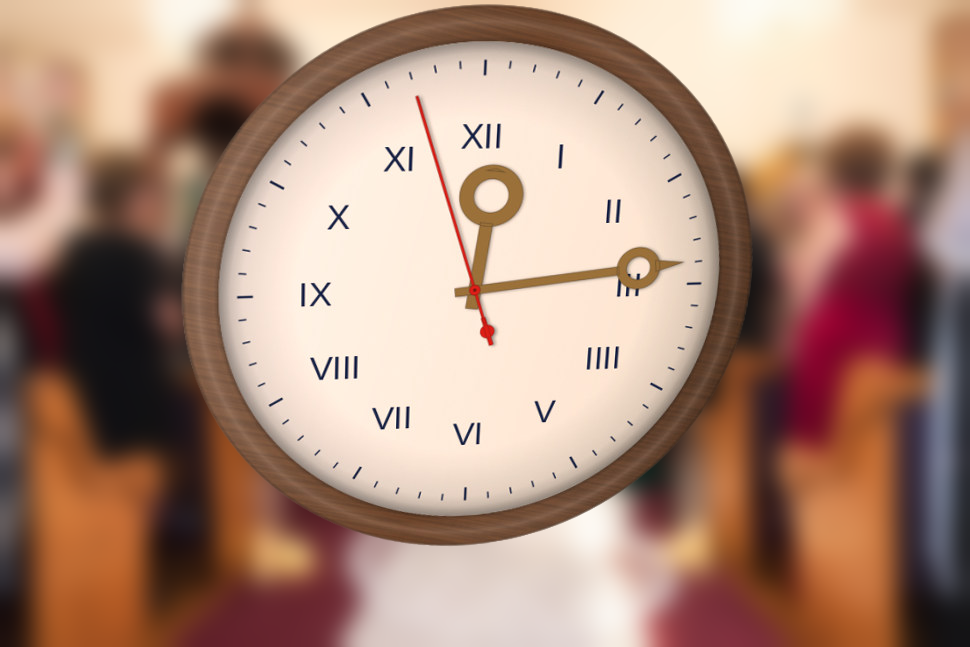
12:13:57
